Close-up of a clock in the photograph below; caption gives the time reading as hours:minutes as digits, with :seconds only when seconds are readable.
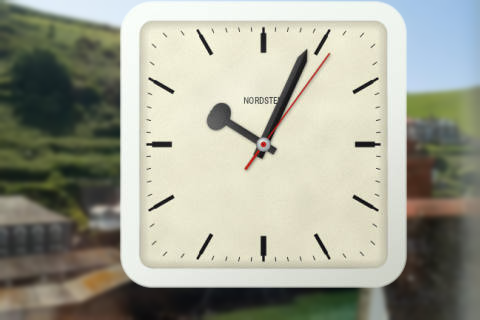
10:04:06
